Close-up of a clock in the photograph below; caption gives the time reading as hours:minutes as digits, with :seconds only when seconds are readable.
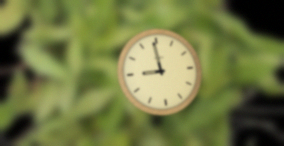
8:59
